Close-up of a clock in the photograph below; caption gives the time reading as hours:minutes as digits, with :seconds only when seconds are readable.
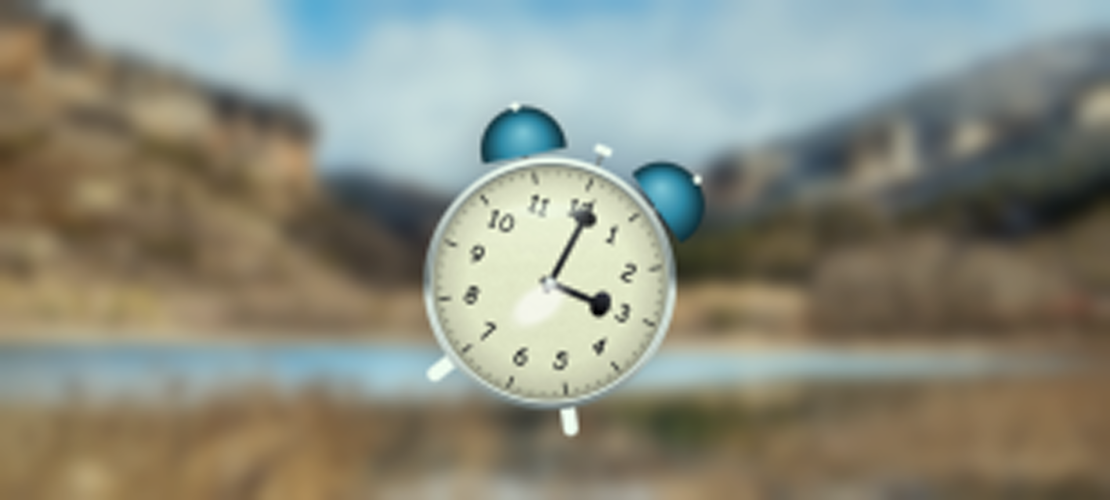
3:01
